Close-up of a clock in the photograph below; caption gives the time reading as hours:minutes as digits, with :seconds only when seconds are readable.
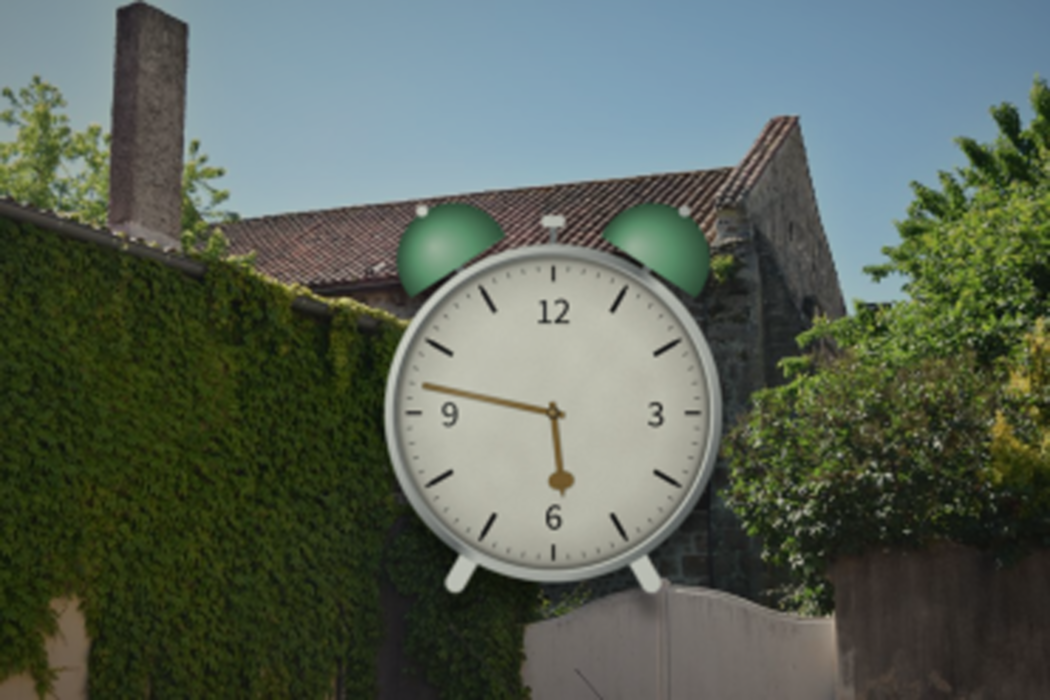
5:47
